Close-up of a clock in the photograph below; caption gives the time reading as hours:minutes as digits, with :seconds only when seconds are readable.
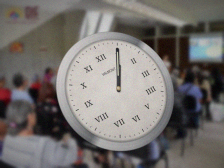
1:05
